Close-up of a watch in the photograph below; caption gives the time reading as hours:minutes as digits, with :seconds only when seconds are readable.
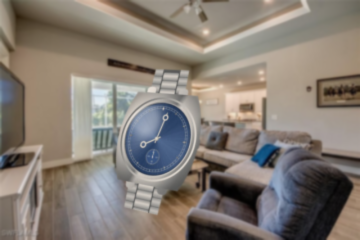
8:02
